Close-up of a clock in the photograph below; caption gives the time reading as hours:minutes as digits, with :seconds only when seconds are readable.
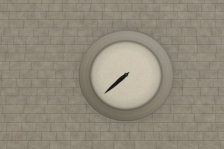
7:38
